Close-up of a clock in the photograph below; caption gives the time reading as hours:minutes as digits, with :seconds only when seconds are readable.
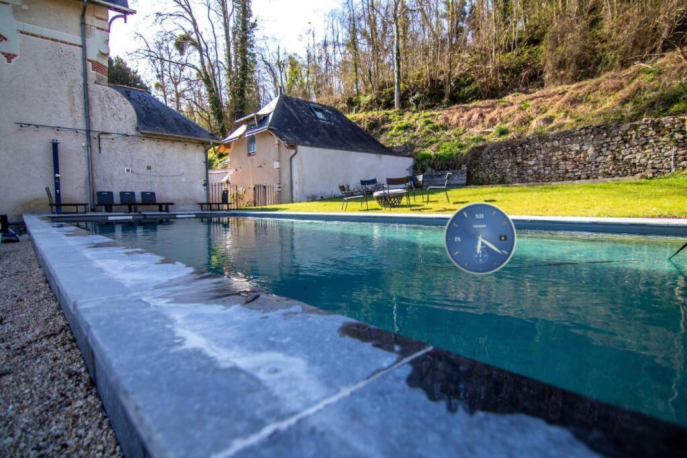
6:21
